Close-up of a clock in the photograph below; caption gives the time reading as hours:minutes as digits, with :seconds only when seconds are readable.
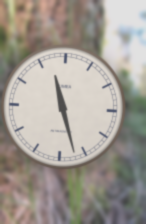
11:27
